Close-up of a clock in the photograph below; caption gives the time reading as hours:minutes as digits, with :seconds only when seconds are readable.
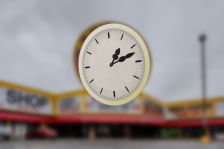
1:12
